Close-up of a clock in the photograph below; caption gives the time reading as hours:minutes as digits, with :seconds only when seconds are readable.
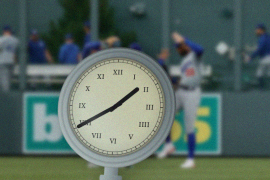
1:40
